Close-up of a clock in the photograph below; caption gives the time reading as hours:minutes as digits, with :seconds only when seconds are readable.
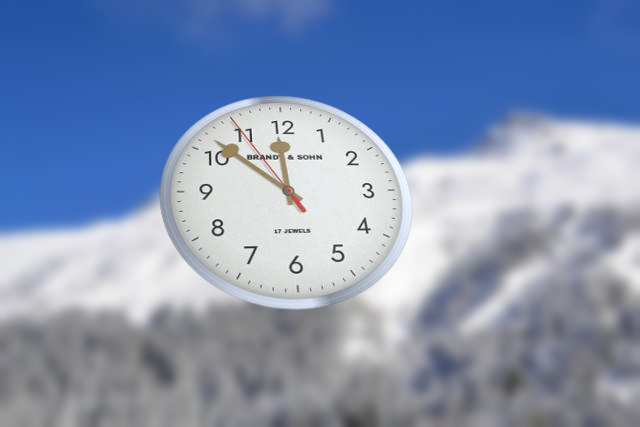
11:51:55
